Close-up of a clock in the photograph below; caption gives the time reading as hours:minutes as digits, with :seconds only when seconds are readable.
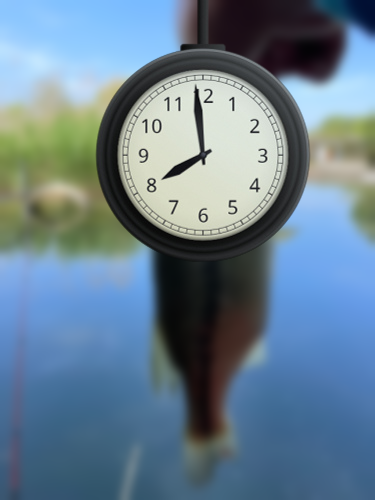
7:59
